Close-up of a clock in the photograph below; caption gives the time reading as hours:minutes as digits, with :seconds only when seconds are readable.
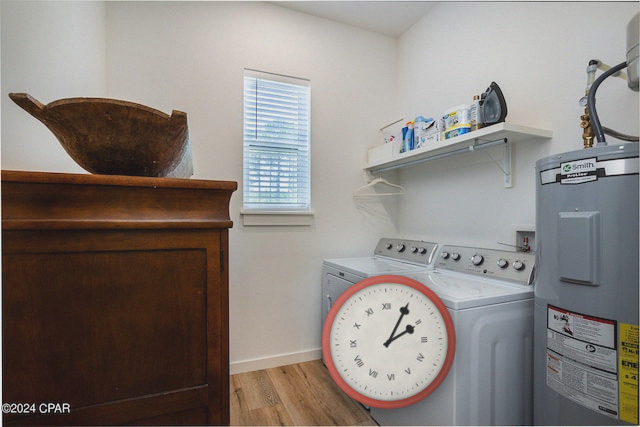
2:05
